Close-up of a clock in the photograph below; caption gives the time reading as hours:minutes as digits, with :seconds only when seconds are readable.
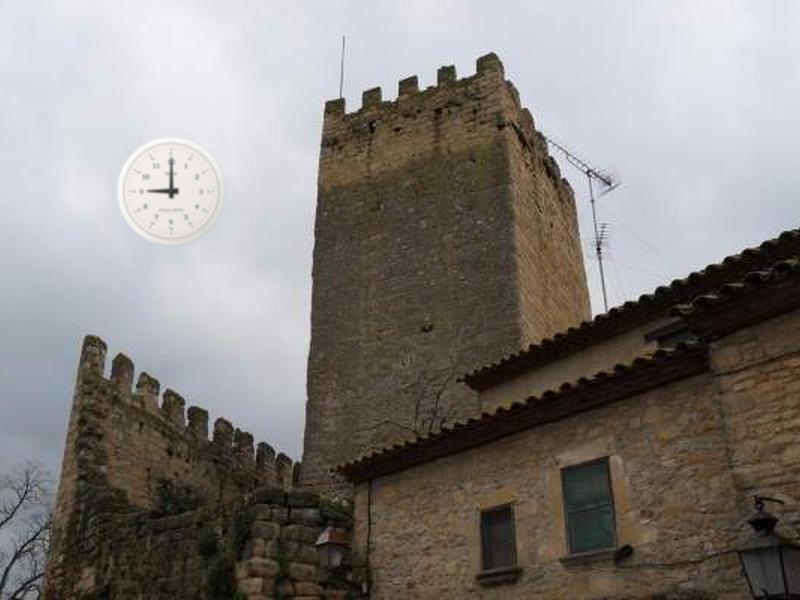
9:00
